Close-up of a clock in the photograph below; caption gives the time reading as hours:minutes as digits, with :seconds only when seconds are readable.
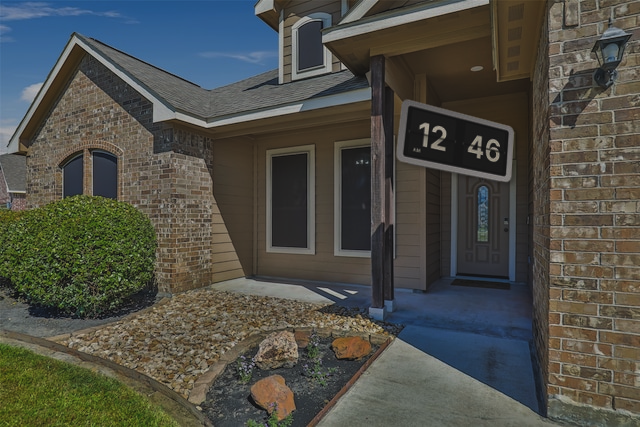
12:46
